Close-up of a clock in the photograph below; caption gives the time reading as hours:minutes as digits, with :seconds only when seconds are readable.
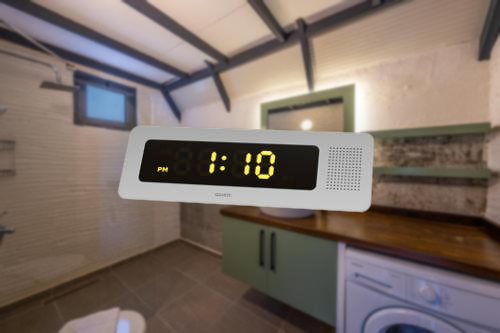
1:10
